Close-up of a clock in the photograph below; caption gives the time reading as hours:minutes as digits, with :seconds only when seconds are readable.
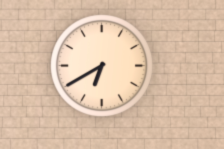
6:40
